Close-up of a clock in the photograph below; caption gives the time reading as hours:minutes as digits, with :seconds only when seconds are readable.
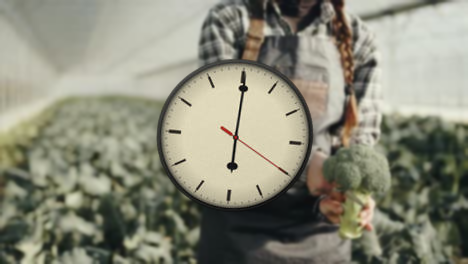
6:00:20
